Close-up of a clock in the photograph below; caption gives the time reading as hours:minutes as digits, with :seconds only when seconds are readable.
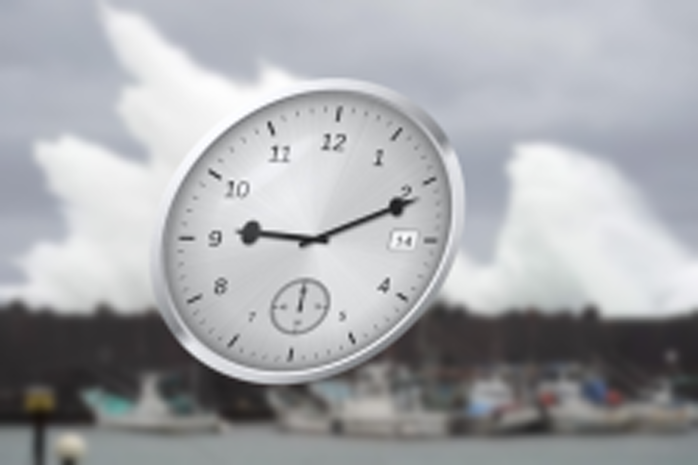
9:11
